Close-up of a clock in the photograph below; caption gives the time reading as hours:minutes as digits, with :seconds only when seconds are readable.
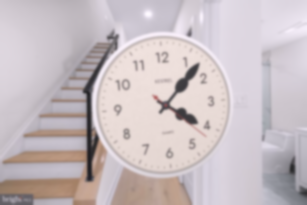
4:07:22
